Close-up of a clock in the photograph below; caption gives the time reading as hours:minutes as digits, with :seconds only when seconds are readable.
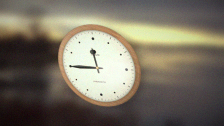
11:45
